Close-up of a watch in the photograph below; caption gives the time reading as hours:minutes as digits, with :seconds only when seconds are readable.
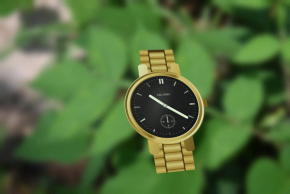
10:21
